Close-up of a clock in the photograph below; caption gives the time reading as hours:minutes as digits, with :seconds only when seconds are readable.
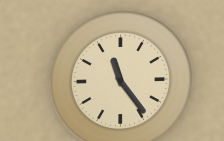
11:24
